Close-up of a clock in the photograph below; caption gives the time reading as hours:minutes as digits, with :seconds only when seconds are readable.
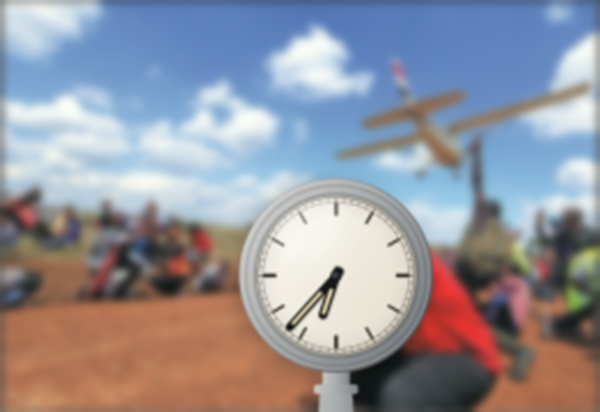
6:37
